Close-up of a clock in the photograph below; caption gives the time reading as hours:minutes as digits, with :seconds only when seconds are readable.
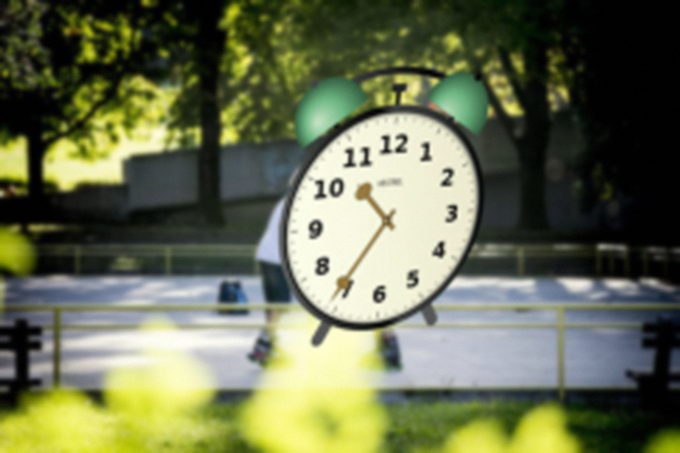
10:36
